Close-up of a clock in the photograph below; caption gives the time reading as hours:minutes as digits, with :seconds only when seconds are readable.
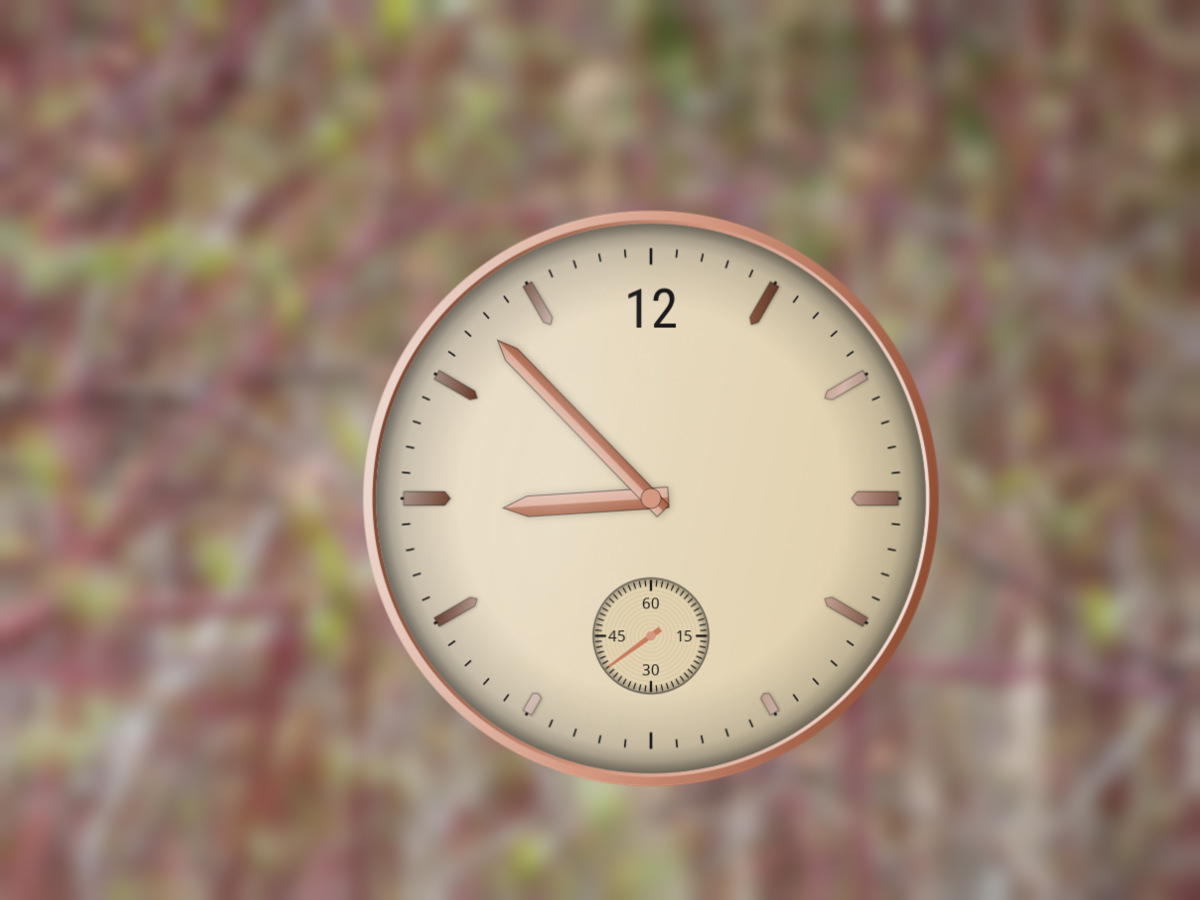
8:52:39
